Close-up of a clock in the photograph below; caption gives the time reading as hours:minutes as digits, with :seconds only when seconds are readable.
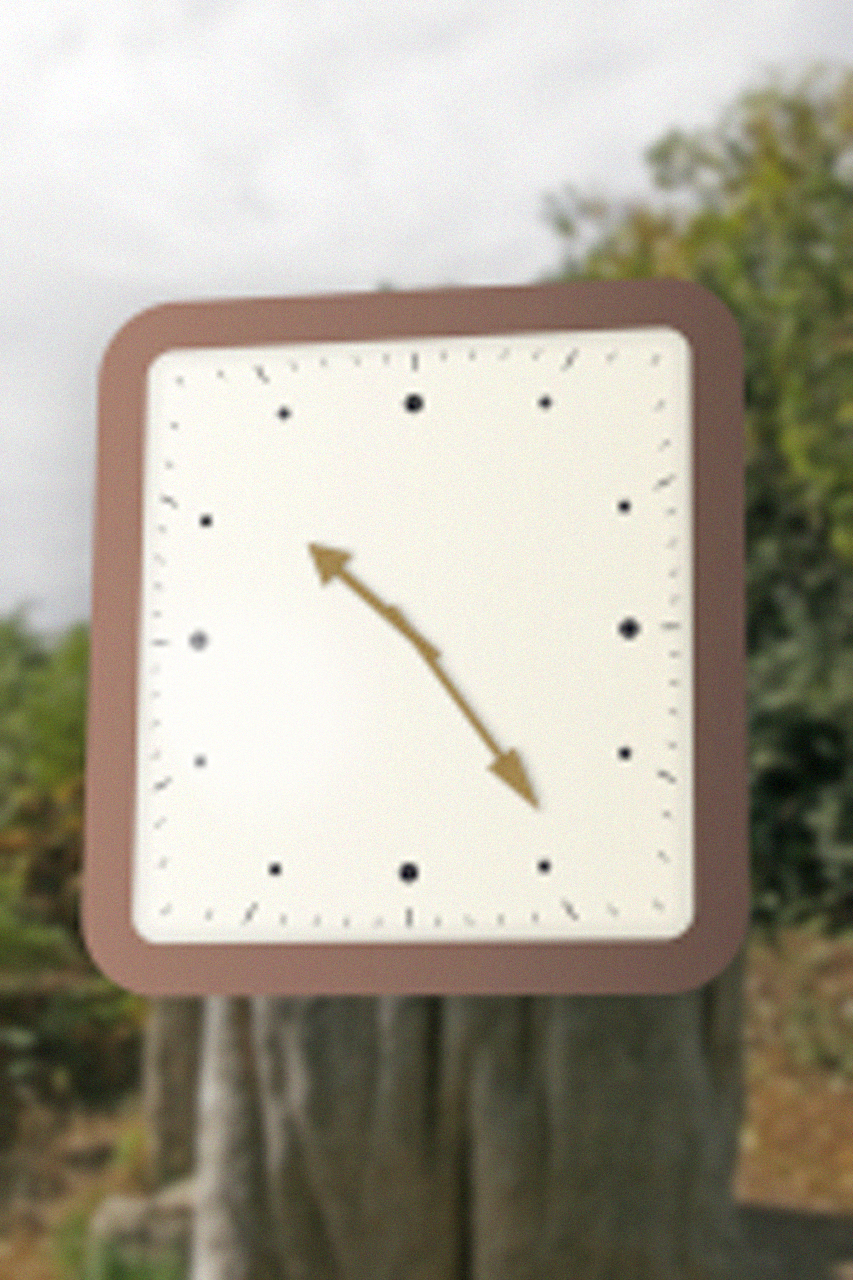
10:24
